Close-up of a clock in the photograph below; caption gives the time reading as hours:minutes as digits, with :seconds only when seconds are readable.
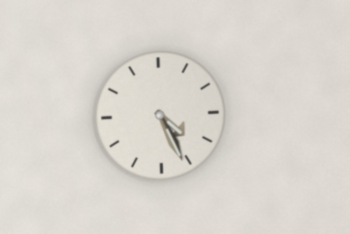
4:26
